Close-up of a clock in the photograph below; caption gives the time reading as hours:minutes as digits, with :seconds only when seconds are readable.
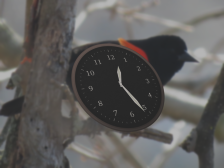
12:26
